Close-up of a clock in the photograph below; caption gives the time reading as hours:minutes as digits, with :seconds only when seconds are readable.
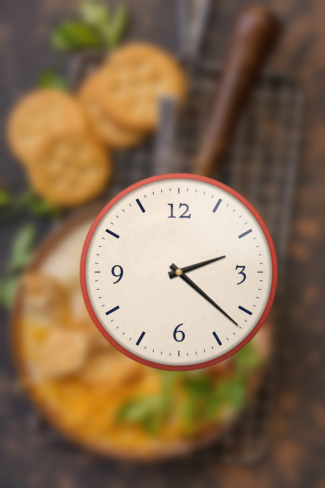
2:22
